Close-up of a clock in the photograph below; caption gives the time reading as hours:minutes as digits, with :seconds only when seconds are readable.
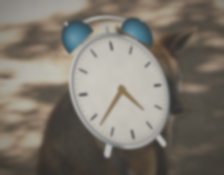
4:38
